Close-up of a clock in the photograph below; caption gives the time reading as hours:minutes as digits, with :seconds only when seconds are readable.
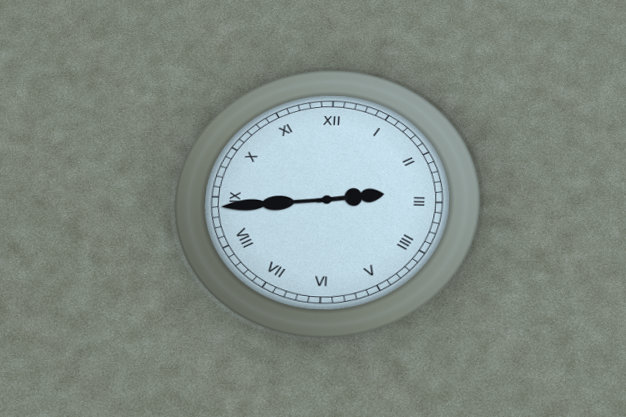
2:44
